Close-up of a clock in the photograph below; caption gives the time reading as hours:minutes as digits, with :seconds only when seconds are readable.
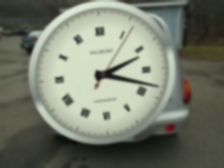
2:18:06
